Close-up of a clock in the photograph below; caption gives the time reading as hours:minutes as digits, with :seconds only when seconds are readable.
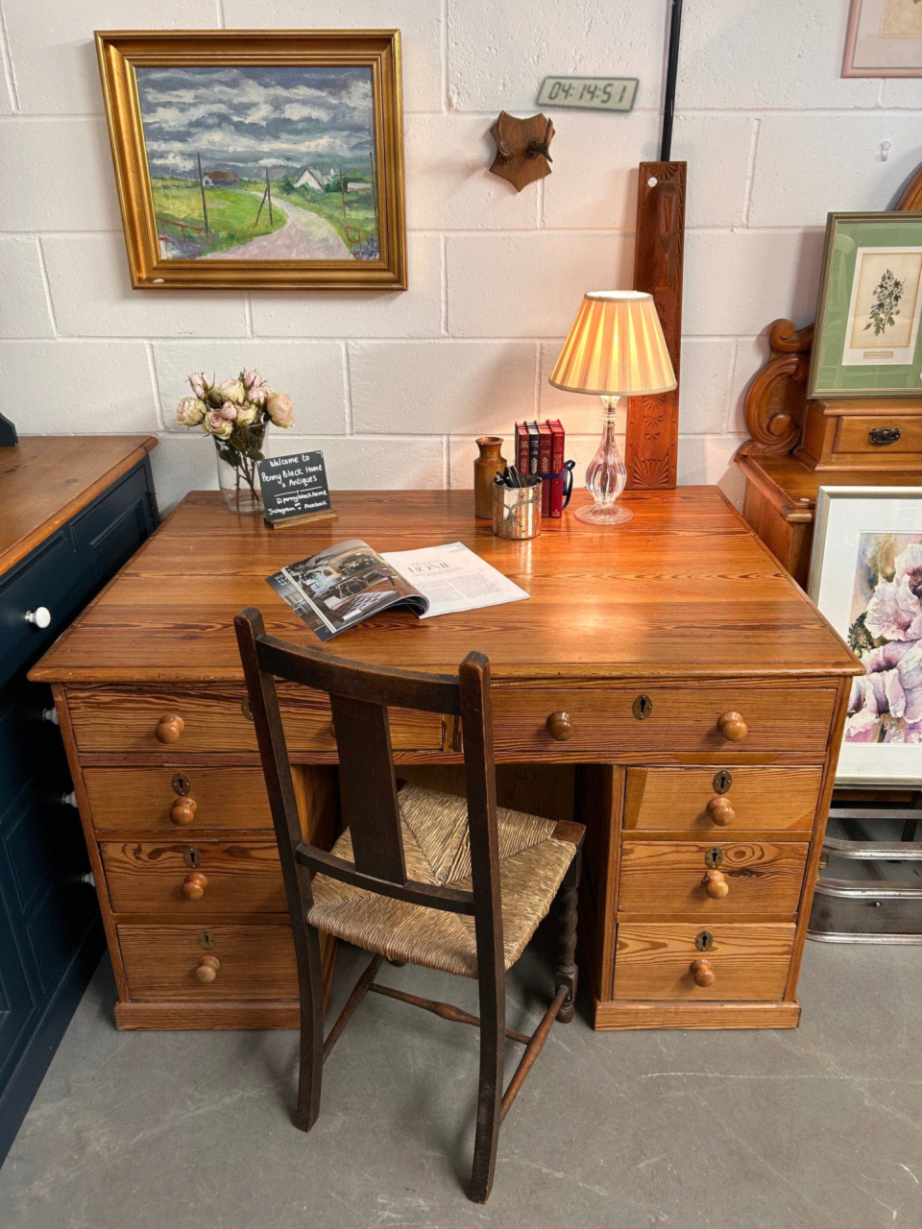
4:14:51
